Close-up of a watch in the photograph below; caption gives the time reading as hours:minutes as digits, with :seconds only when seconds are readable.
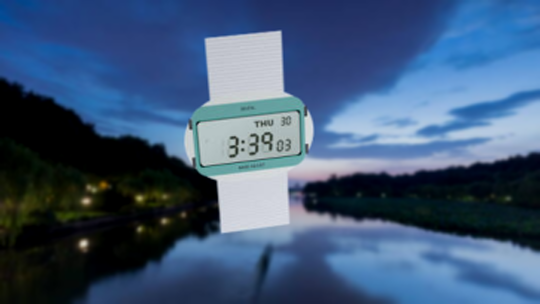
3:39:03
